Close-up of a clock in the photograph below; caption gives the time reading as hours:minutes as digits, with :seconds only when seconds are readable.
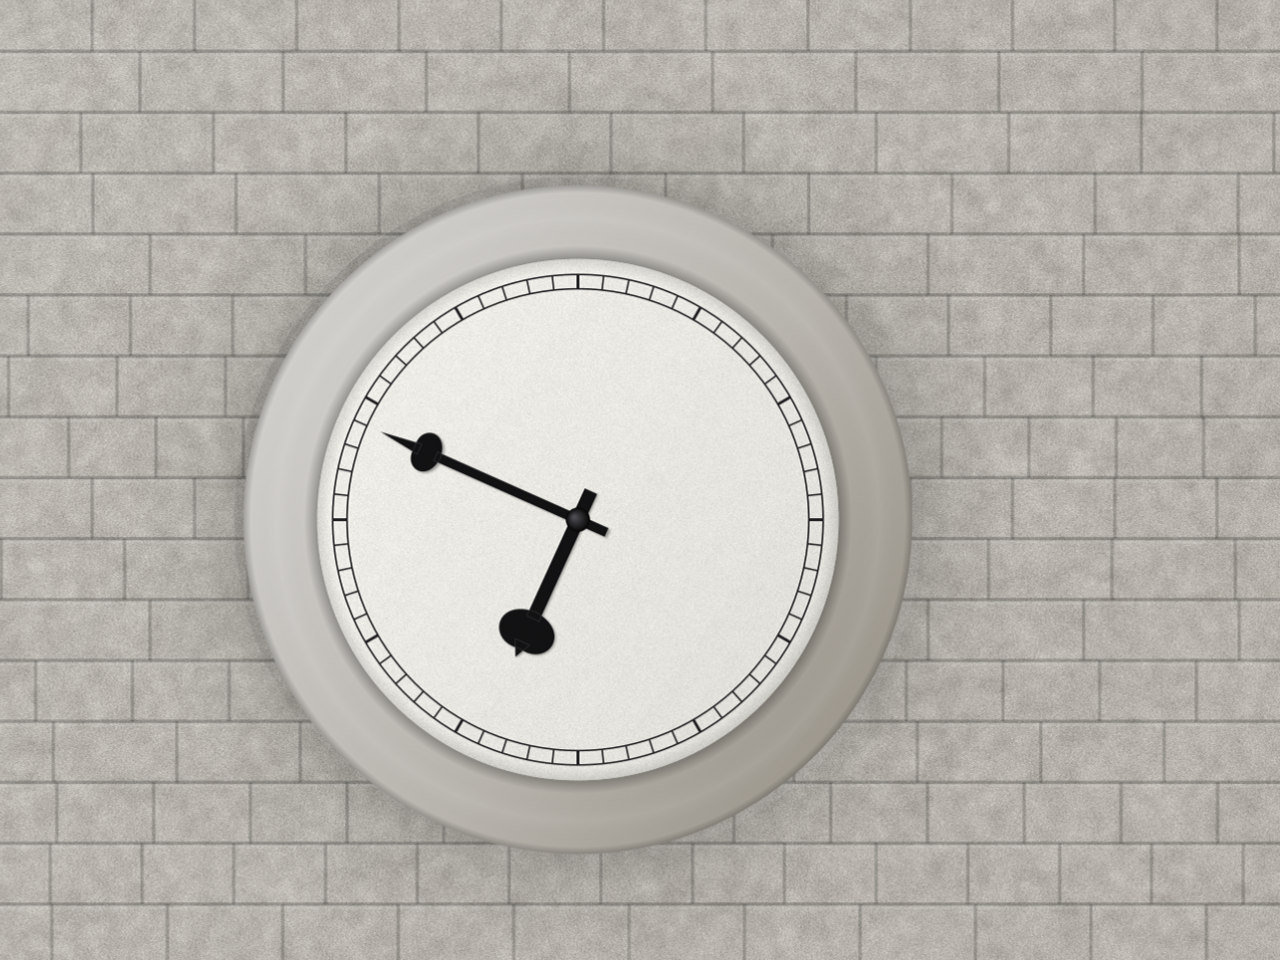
6:49
